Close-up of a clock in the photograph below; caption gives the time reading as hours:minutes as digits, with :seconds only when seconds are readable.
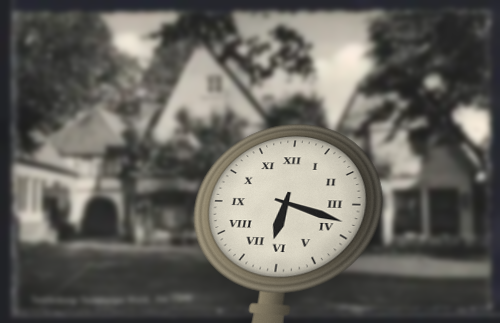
6:18
